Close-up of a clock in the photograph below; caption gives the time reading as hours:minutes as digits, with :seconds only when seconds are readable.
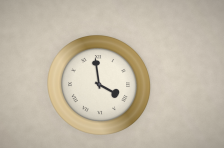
3:59
